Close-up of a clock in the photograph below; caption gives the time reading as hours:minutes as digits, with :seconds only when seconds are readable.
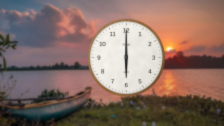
6:00
